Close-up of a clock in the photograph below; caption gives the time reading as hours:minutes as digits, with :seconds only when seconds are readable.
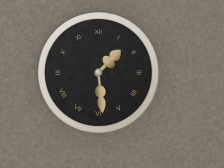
1:29
